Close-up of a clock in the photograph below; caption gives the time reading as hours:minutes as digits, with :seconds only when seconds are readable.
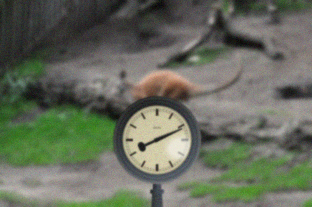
8:11
